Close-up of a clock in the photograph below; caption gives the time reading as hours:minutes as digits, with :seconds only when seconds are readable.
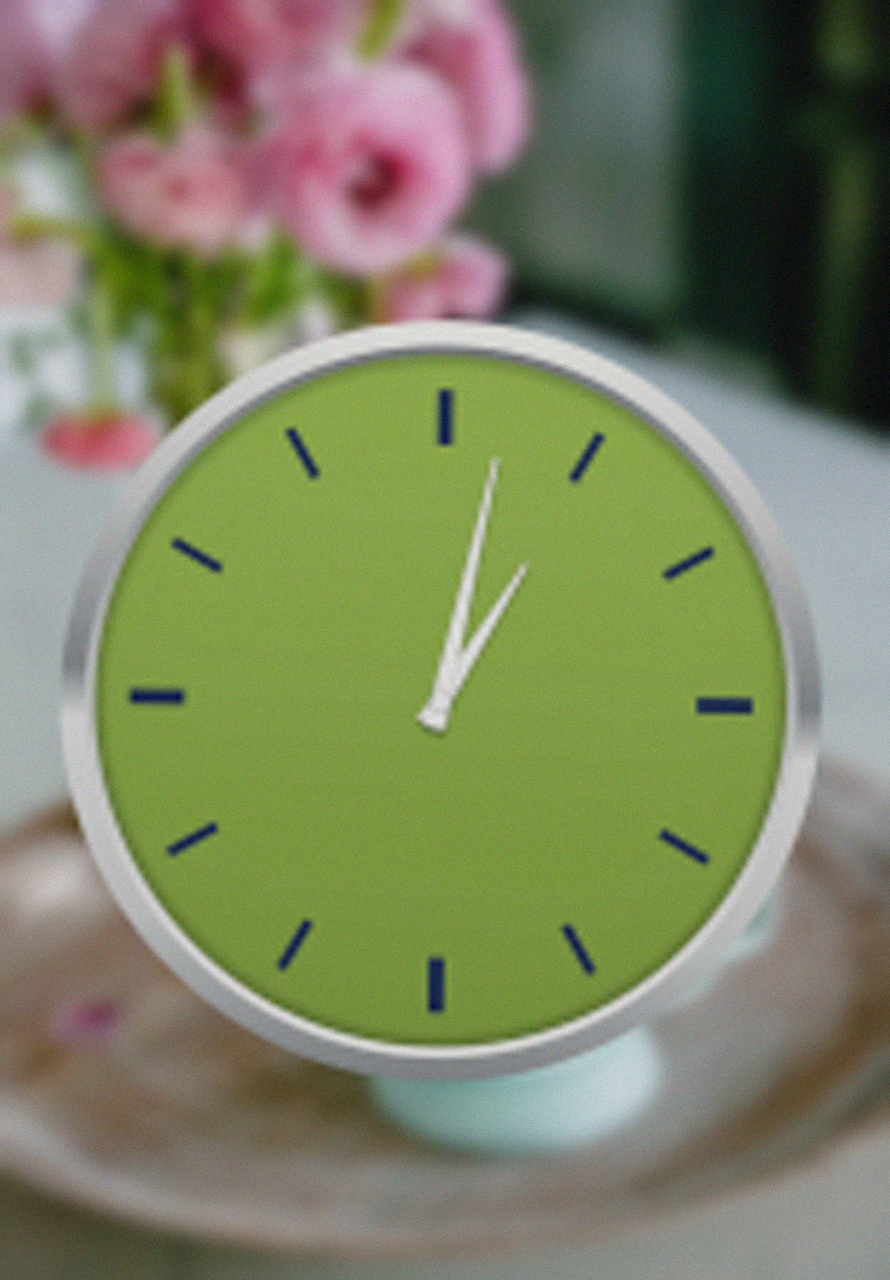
1:02
